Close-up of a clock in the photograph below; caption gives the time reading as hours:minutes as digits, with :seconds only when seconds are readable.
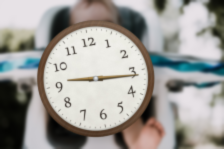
9:16
